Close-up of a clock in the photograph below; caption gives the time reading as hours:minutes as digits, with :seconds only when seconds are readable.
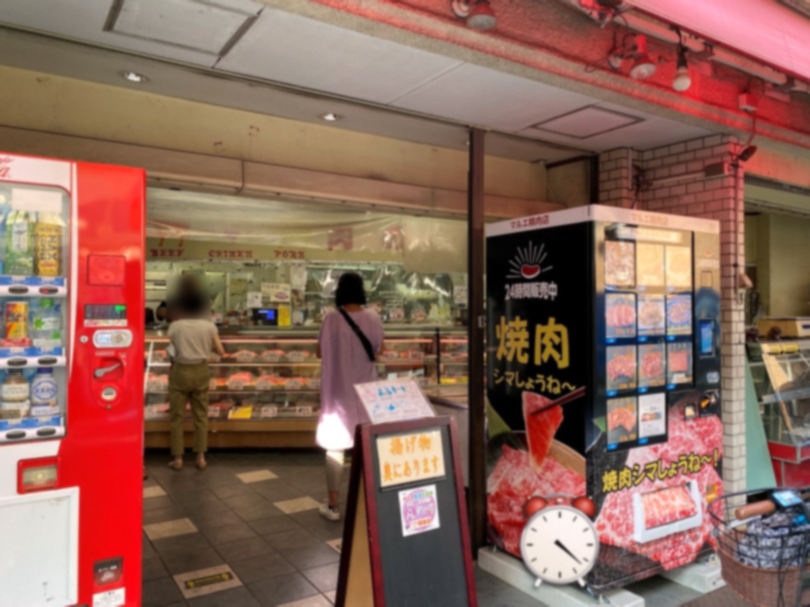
4:22
